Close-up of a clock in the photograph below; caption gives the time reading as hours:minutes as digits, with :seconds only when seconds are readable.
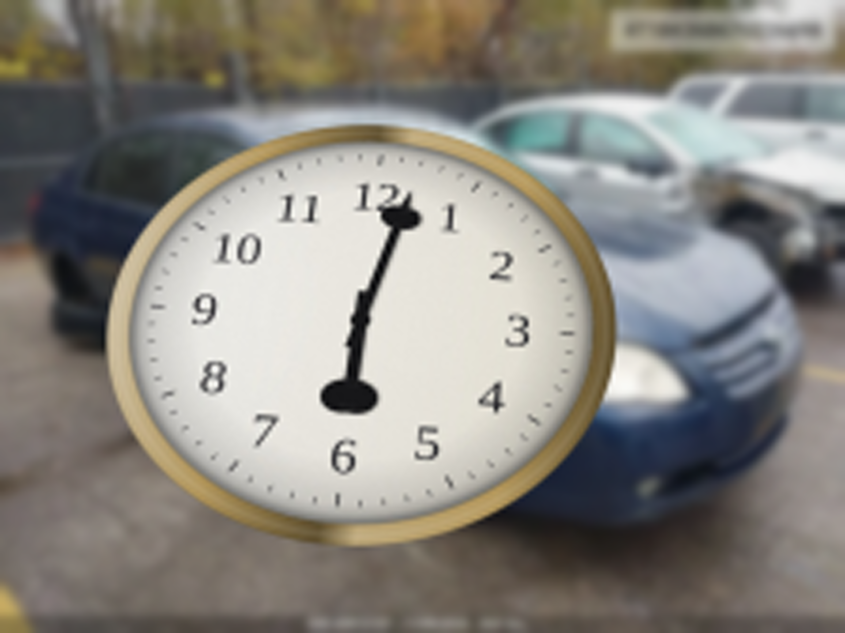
6:02
